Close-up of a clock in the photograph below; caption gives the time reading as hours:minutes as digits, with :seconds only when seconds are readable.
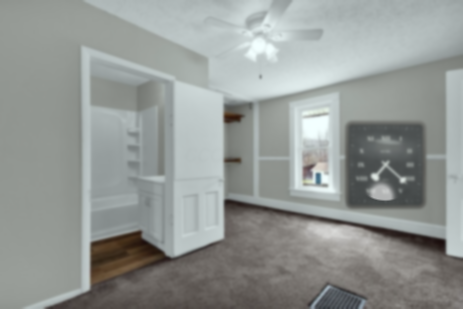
7:22
